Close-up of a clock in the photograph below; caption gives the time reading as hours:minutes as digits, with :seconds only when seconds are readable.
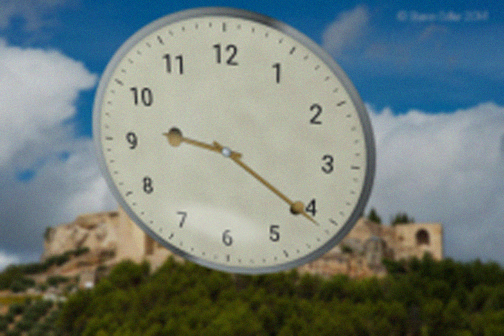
9:21
